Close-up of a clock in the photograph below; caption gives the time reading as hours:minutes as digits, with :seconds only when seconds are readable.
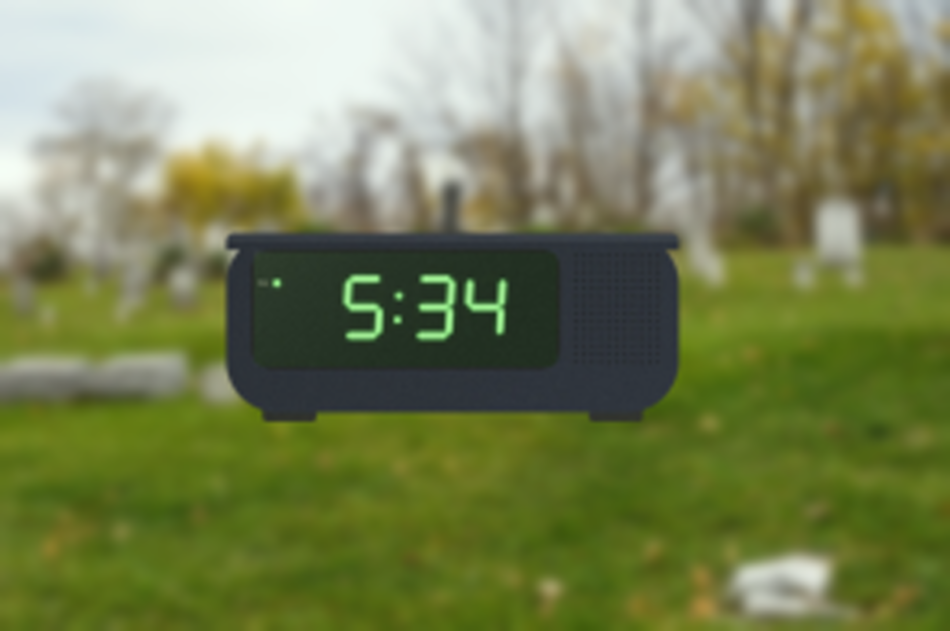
5:34
